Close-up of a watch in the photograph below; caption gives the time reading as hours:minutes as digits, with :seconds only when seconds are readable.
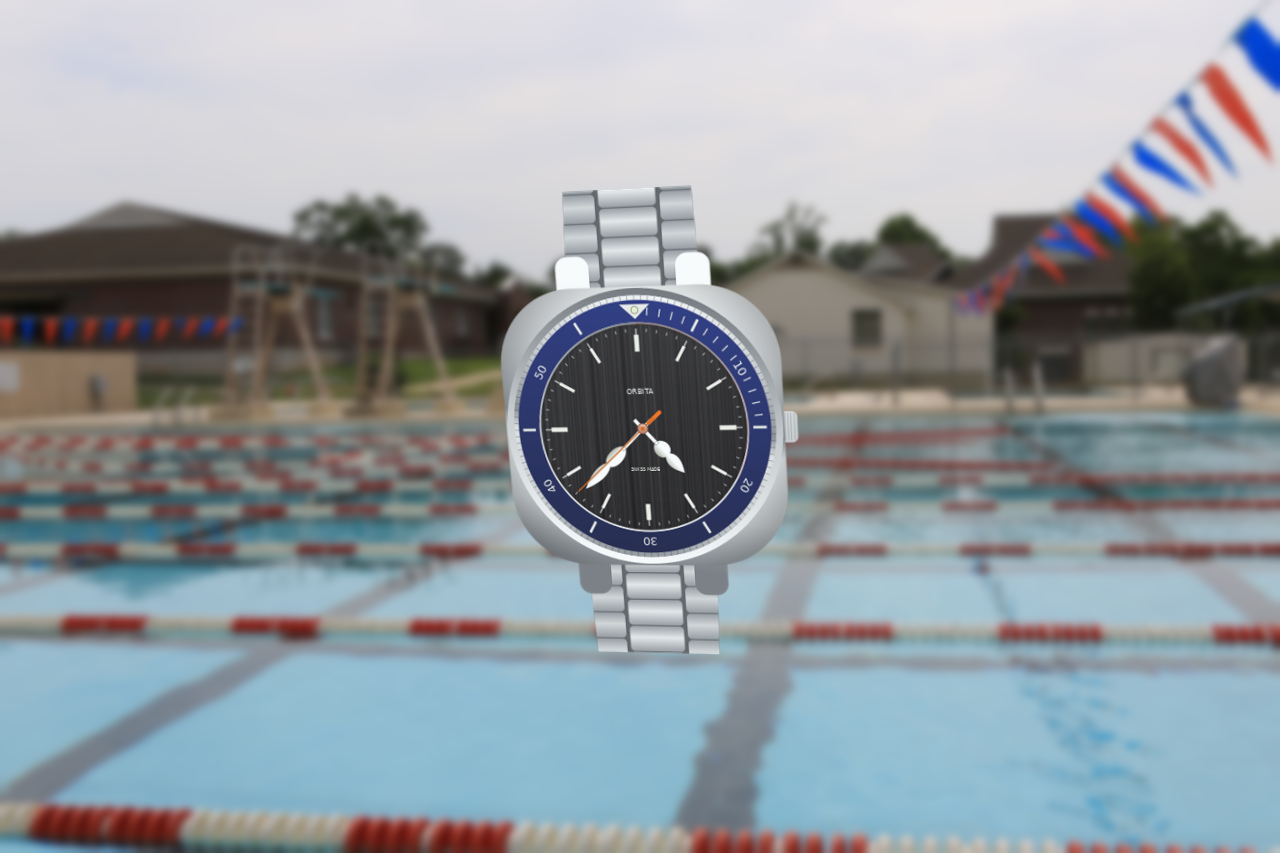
4:37:38
